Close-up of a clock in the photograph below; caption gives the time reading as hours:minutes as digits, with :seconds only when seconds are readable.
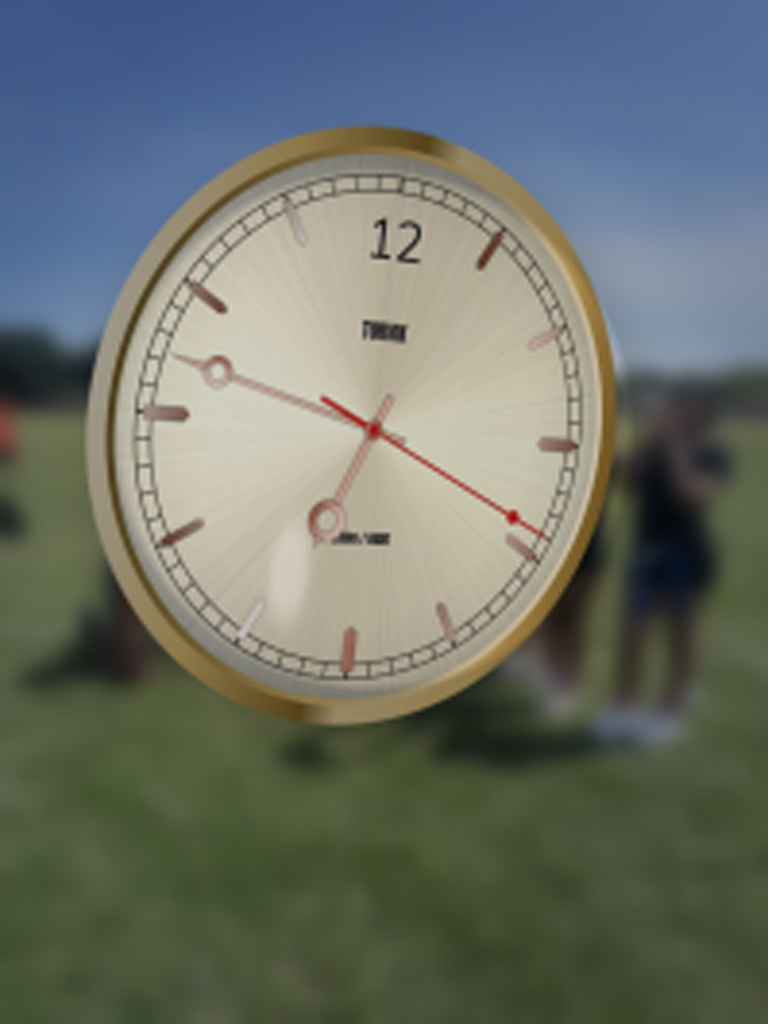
6:47:19
